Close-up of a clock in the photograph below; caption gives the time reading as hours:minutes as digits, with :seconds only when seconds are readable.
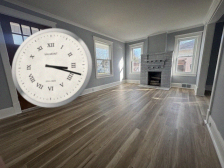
3:18
